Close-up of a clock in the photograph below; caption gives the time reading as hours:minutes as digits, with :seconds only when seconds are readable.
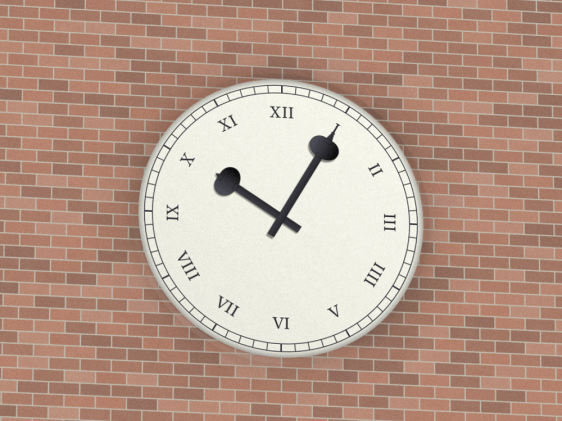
10:05
